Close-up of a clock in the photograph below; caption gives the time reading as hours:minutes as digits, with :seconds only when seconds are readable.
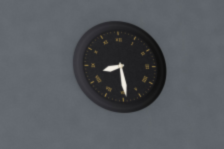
8:29
